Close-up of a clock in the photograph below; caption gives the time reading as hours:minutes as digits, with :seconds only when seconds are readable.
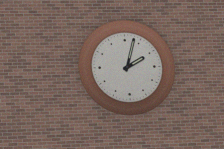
2:03
